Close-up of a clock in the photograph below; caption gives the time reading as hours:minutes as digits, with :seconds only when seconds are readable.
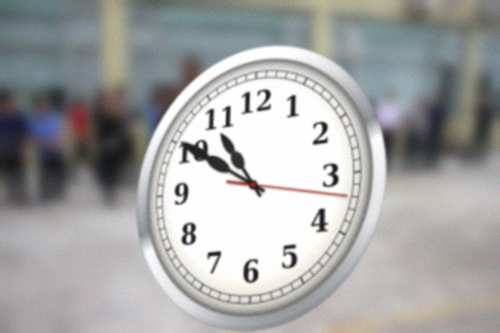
10:50:17
